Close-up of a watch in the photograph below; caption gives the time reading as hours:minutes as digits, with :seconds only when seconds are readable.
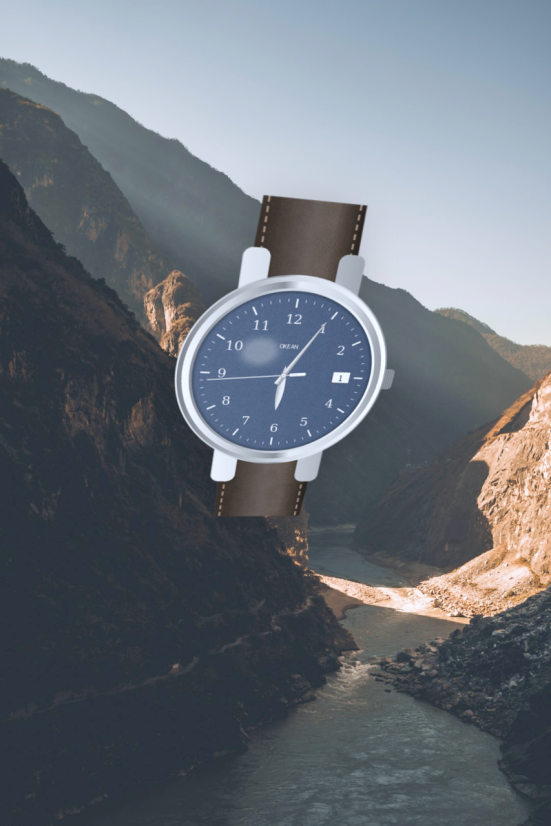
6:04:44
